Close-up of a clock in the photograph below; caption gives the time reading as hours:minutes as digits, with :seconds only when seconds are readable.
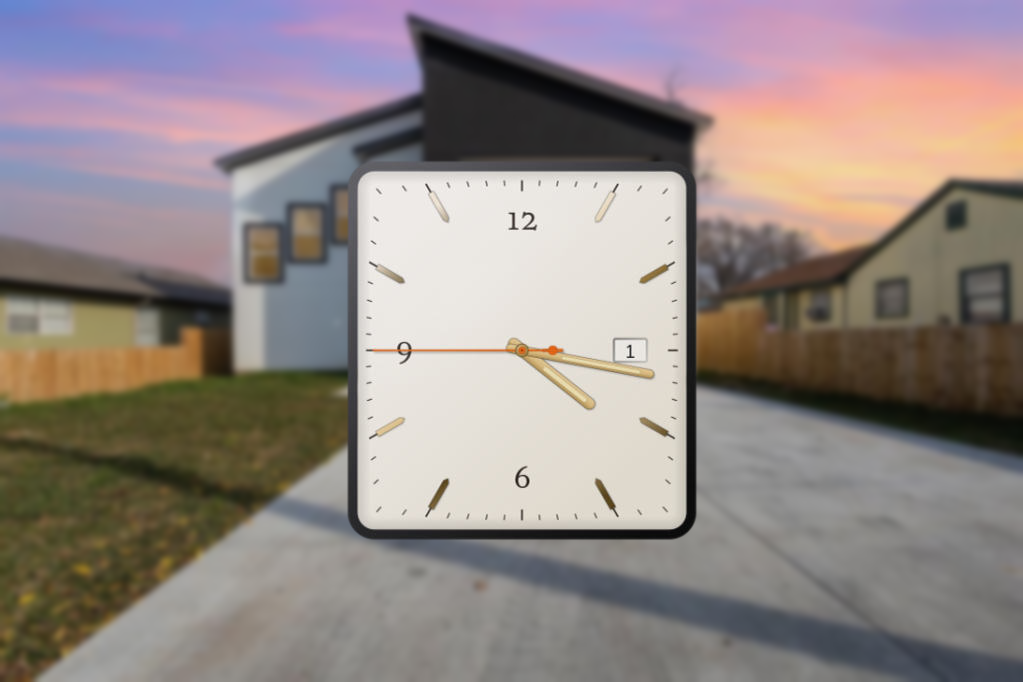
4:16:45
